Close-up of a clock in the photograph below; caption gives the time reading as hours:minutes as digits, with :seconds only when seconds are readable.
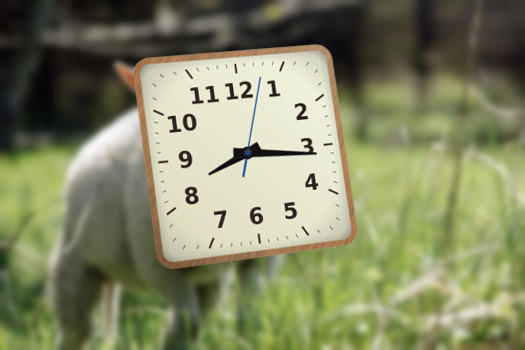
8:16:03
